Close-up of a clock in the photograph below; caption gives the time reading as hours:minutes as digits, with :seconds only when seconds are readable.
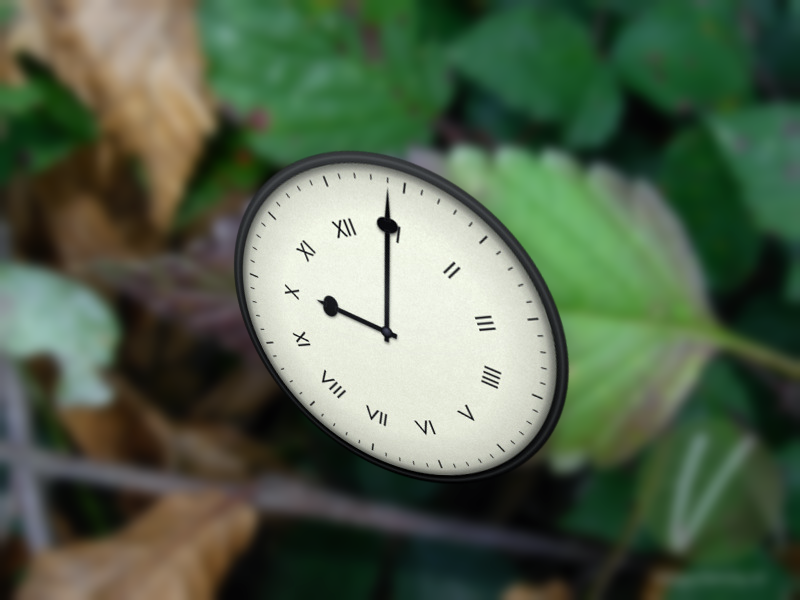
10:04
